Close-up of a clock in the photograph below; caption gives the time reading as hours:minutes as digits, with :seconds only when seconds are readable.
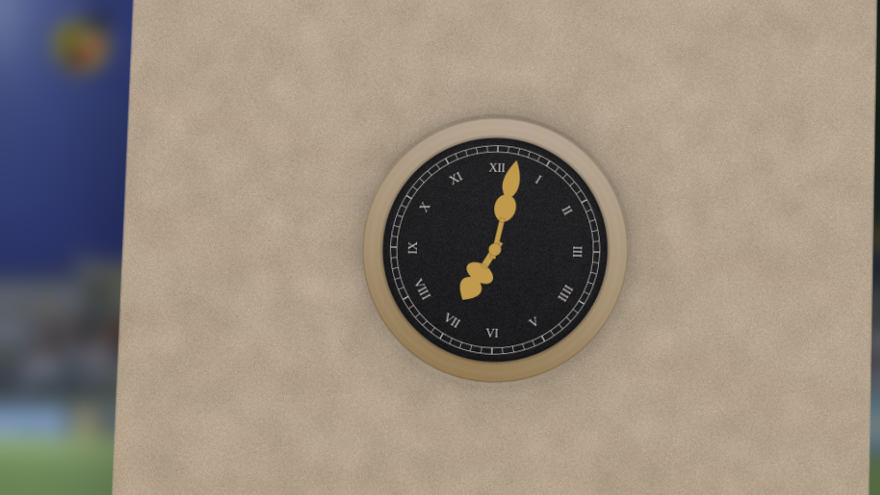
7:02
